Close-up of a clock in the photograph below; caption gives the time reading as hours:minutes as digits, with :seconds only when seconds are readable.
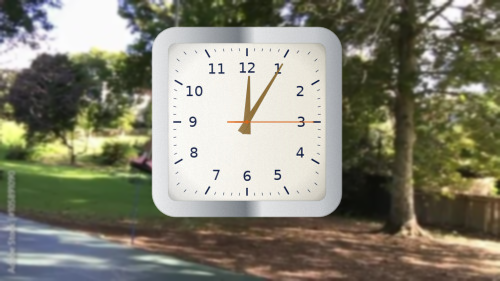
12:05:15
